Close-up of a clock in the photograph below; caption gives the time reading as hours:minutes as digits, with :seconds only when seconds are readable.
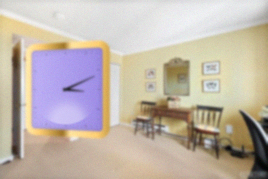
3:11
